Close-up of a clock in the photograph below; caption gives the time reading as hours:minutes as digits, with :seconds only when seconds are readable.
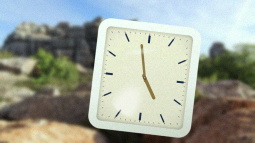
4:58
